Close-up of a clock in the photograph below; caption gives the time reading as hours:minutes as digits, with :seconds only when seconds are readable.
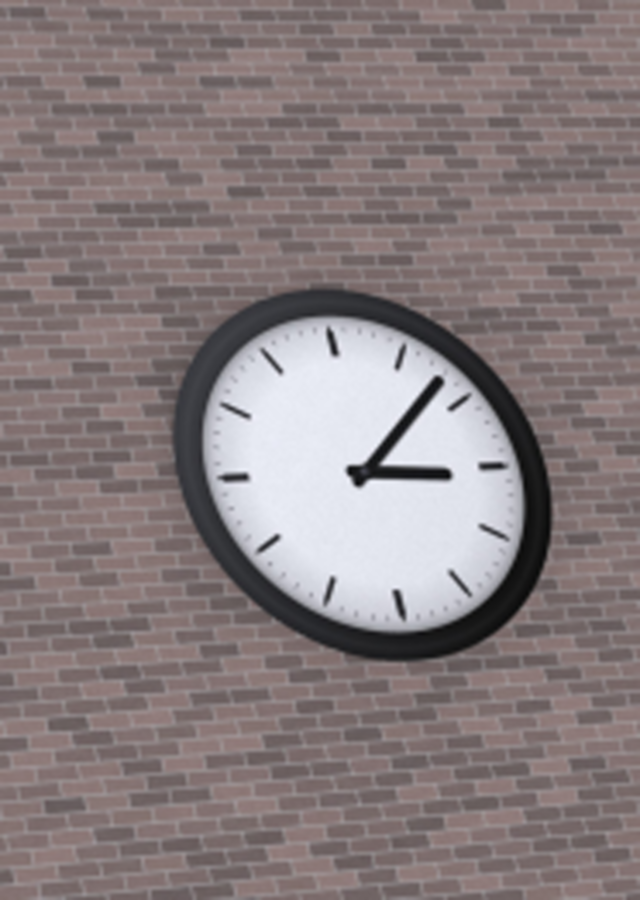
3:08
